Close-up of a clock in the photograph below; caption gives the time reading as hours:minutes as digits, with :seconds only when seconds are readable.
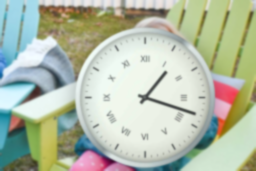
1:18
